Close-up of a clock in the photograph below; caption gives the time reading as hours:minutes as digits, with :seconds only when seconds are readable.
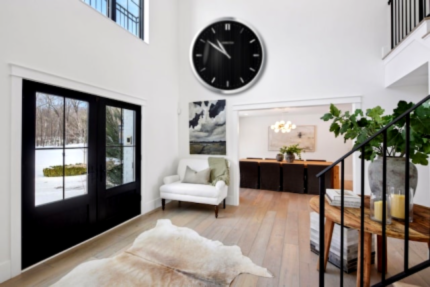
10:51
